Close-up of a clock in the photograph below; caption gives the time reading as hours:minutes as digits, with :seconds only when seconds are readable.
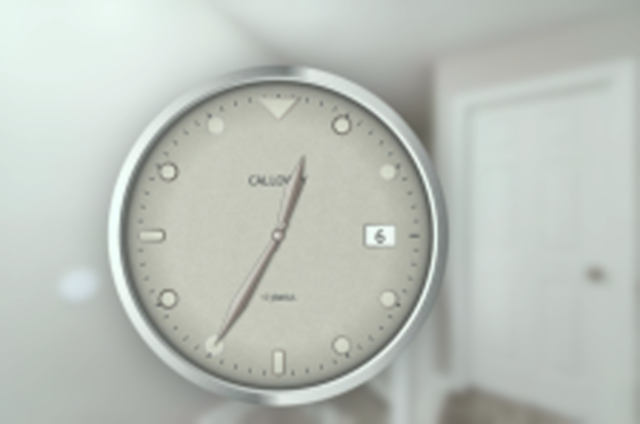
12:35
